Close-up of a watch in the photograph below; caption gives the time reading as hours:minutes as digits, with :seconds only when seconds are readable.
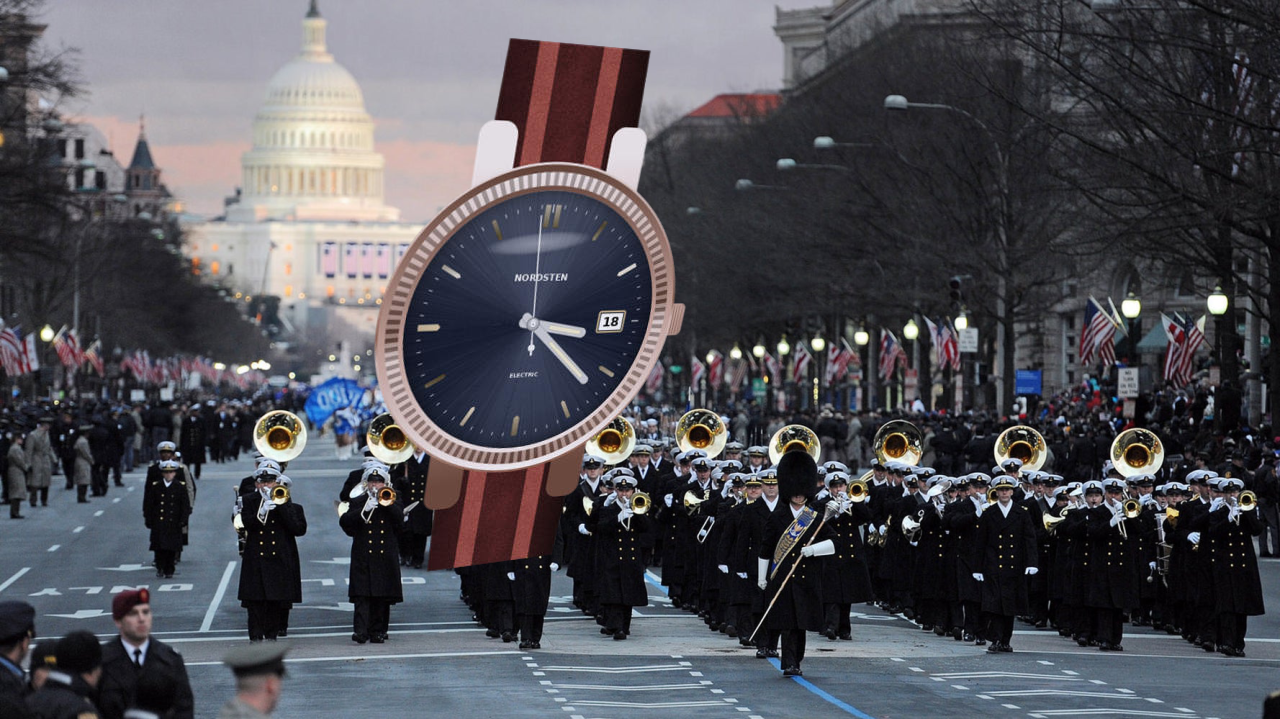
3:21:59
